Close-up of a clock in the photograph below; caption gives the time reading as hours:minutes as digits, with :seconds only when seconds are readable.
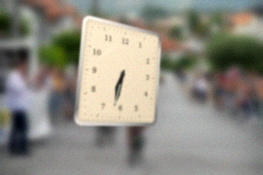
6:32
